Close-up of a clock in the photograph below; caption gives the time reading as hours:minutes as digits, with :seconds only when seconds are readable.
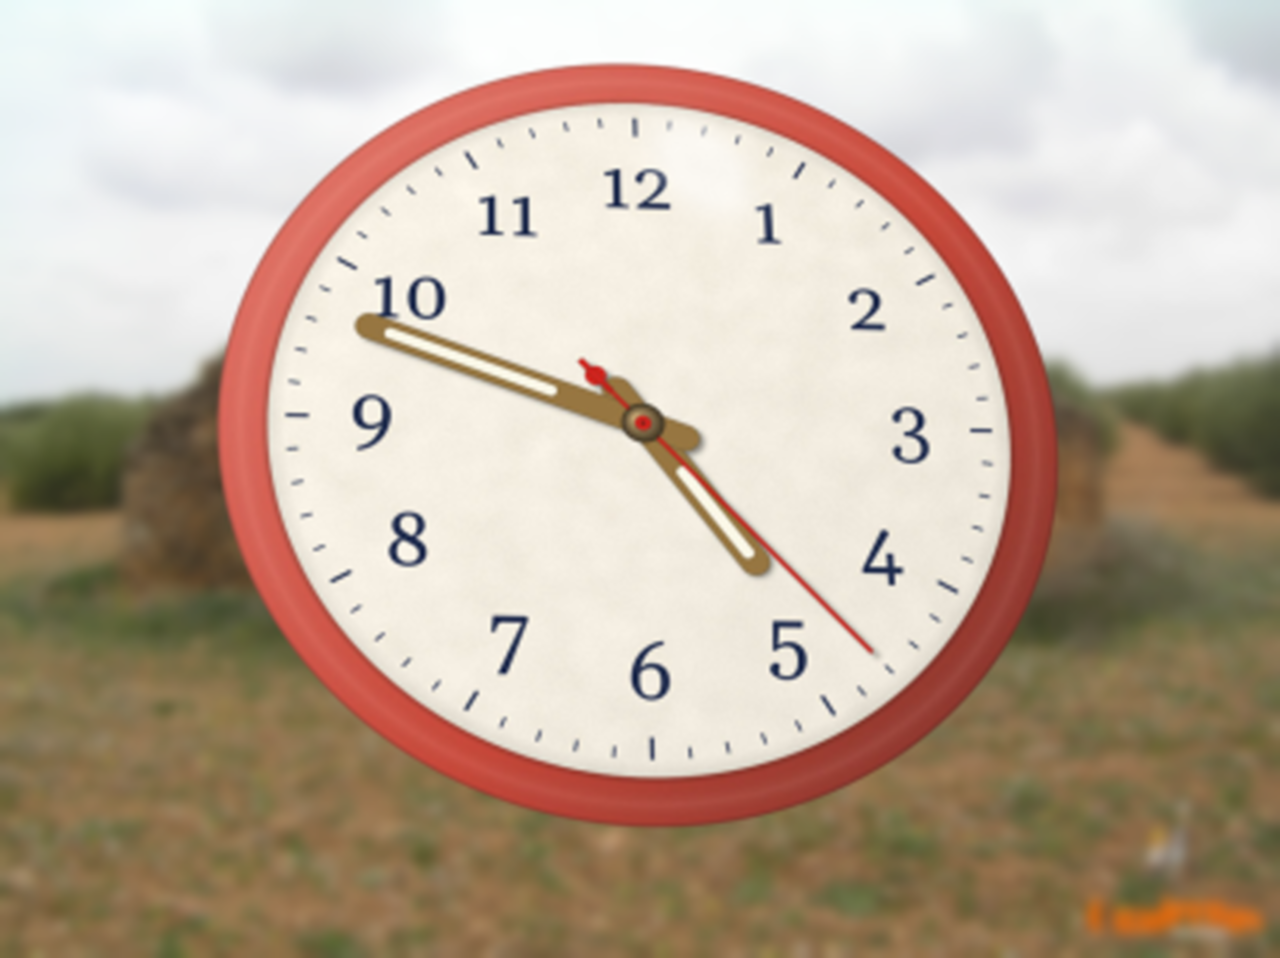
4:48:23
